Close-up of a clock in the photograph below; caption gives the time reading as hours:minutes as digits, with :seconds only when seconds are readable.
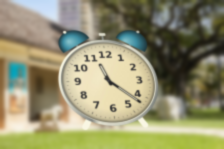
11:22
